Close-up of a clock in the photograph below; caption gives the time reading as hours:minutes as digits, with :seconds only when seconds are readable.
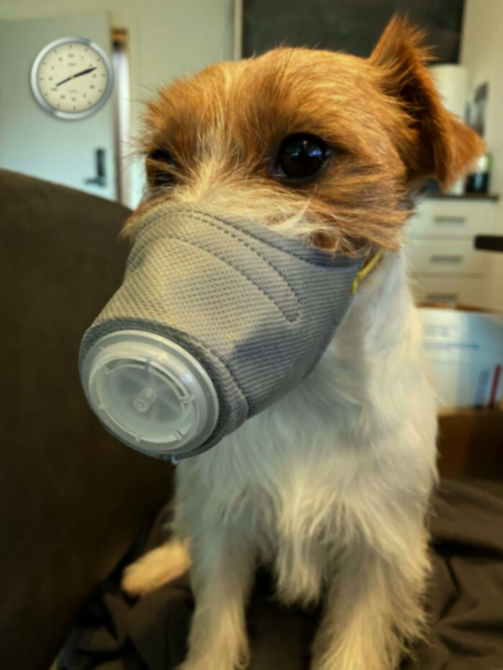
8:12
